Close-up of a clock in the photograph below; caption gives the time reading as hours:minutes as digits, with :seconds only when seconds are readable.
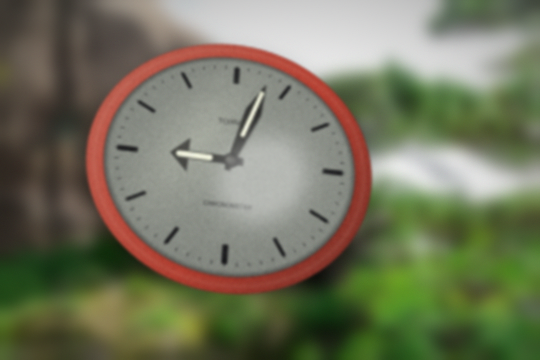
9:03
